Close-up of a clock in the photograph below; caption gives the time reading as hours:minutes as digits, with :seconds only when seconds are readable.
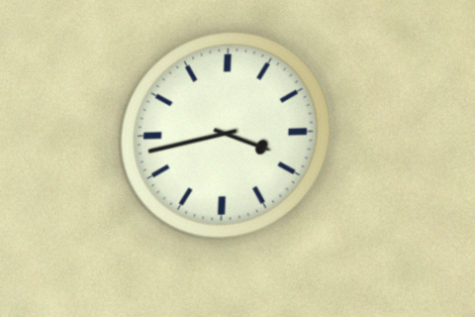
3:43
